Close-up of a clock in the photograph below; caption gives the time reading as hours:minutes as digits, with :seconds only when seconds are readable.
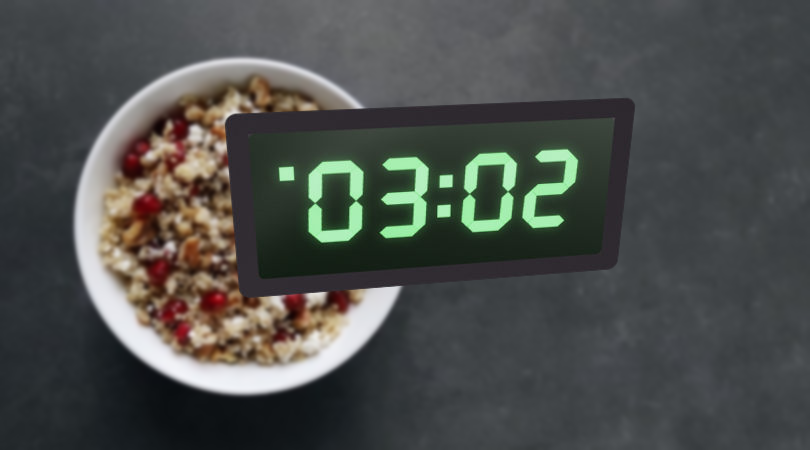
3:02
